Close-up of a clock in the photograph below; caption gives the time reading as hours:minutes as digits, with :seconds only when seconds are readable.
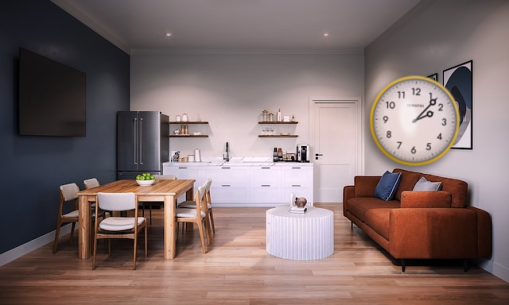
2:07
